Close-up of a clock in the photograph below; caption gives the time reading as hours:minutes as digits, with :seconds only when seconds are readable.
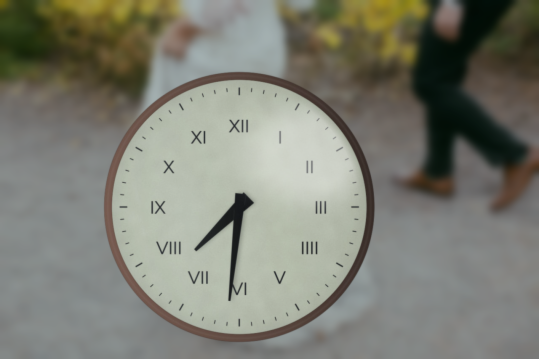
7:31
